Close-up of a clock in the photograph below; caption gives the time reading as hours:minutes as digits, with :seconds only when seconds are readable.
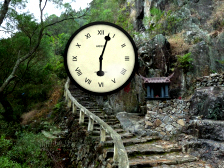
6:03
